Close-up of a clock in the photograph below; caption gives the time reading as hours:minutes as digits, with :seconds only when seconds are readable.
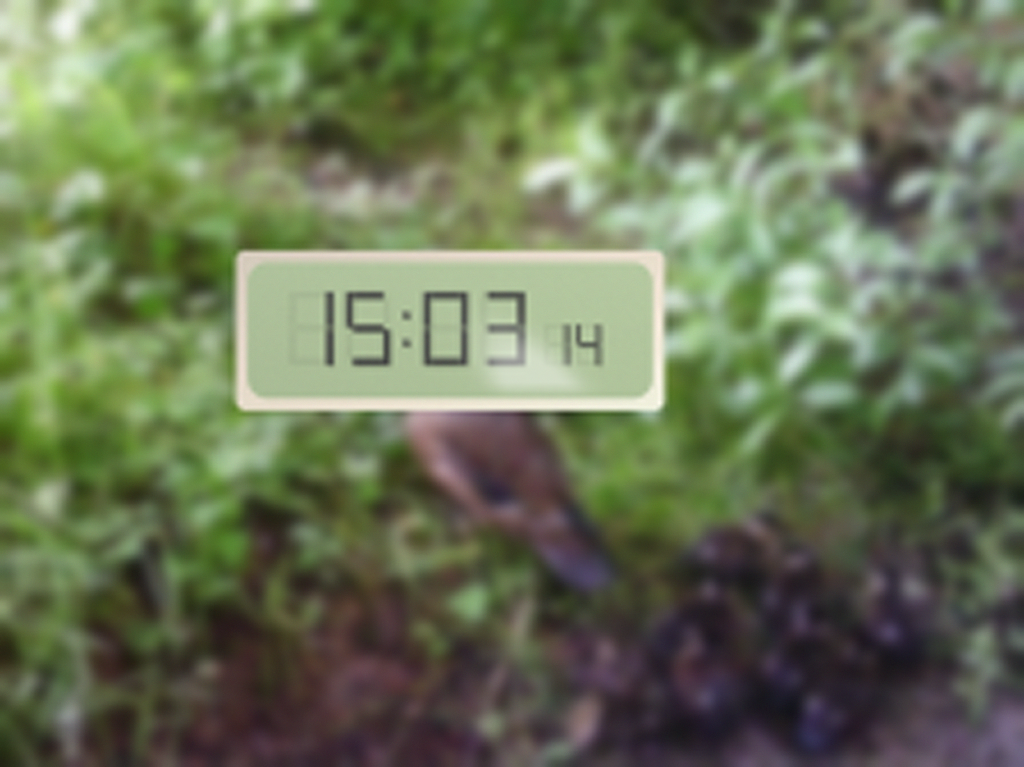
15:03:14
